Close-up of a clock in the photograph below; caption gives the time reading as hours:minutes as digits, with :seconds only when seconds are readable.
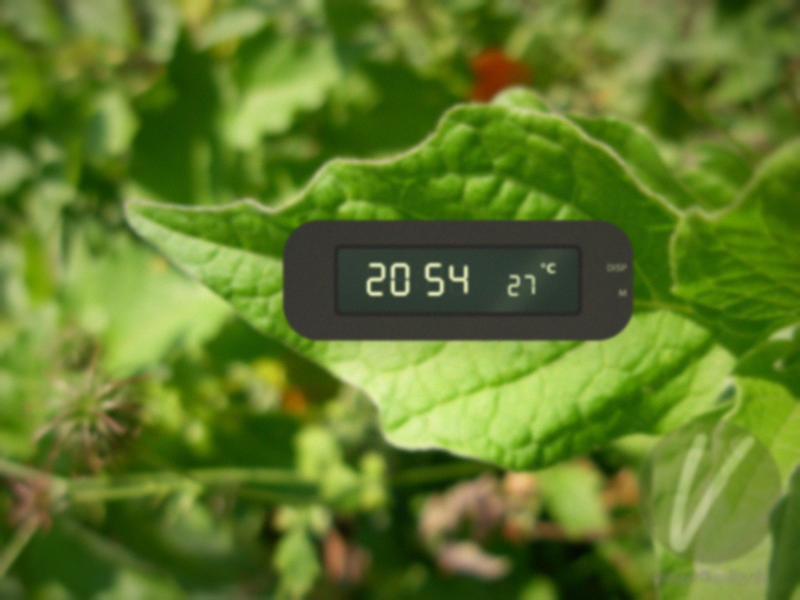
20:54
